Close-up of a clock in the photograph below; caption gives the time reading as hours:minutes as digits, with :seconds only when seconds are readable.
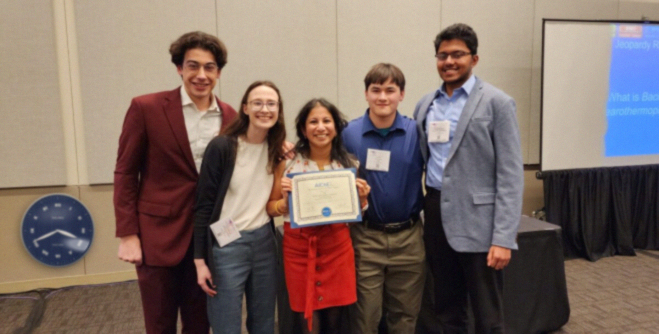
3:41
